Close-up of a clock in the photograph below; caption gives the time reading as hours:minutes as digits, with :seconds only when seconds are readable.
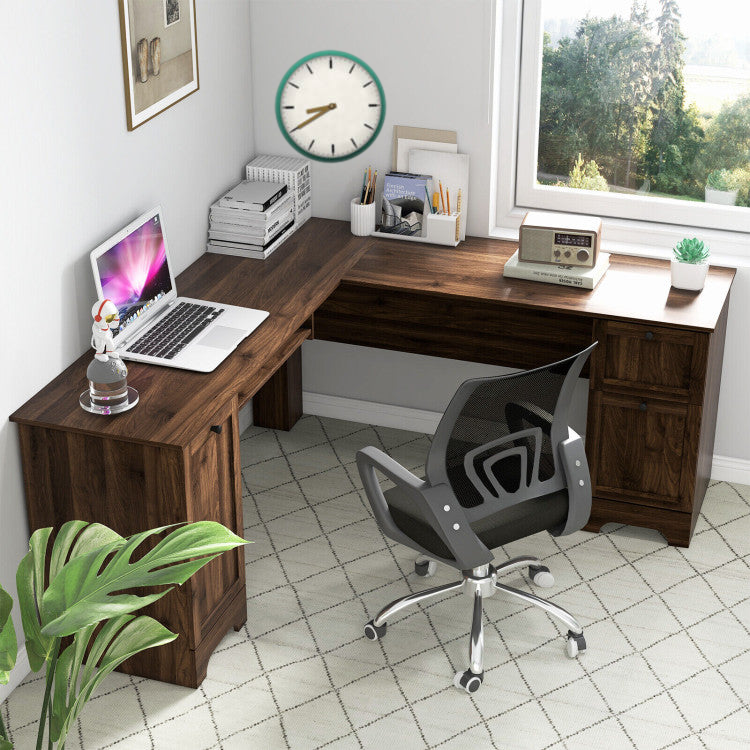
8:40
